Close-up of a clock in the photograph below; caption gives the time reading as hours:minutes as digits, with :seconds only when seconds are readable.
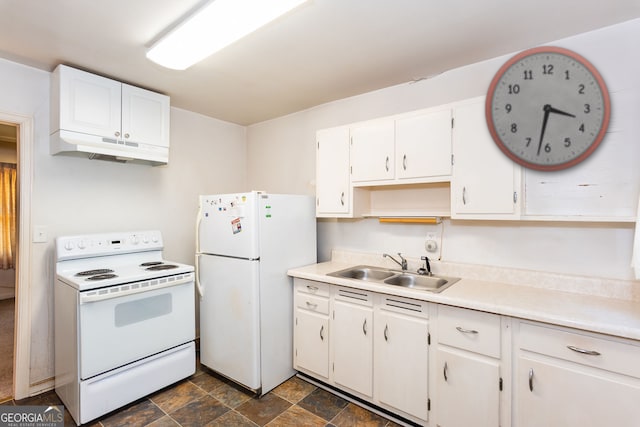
3:32
